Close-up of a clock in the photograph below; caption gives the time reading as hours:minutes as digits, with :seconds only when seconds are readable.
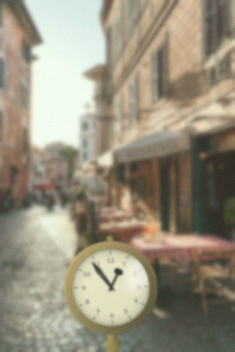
12:54
